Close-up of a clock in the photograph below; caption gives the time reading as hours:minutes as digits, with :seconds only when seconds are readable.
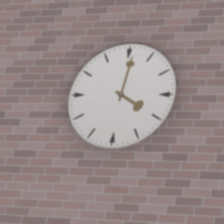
4:01
